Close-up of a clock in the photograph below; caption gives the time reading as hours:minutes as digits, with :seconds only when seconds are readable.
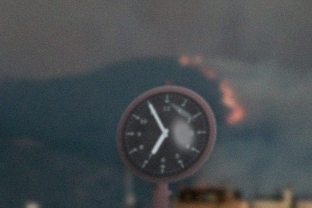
6:55
